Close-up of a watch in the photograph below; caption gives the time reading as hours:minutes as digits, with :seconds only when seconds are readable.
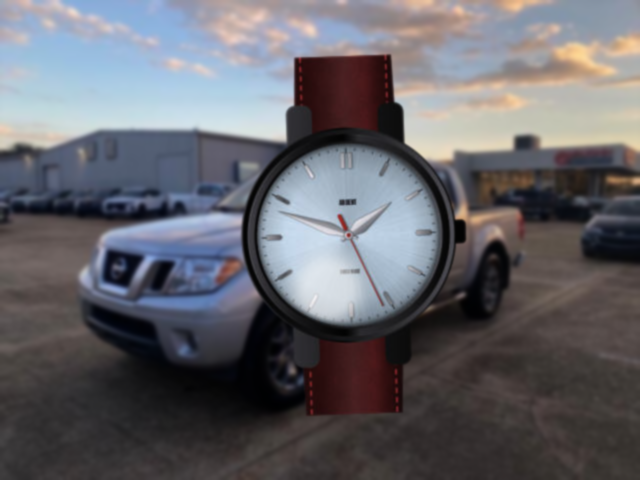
1:48:26
